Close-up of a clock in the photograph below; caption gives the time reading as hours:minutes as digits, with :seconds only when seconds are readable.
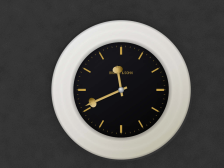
11:41
